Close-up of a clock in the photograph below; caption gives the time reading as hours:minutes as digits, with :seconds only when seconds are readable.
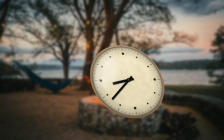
8:38
